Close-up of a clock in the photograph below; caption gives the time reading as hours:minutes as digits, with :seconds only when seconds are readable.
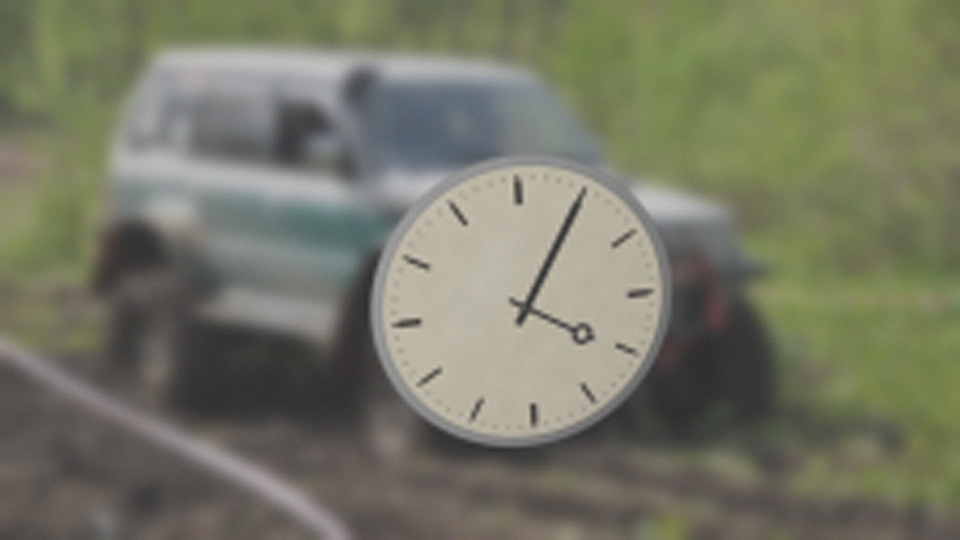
4:05
